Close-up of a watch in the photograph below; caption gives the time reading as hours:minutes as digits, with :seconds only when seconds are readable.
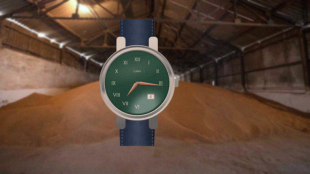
7:16
